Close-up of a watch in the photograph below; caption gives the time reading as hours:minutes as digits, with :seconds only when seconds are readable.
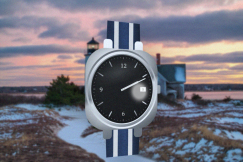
2:11
